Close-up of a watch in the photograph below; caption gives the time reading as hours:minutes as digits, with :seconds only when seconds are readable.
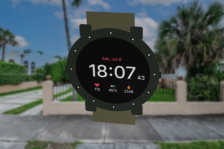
18:07
